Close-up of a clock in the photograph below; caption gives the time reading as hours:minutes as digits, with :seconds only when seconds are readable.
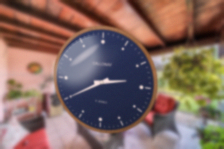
2:40
